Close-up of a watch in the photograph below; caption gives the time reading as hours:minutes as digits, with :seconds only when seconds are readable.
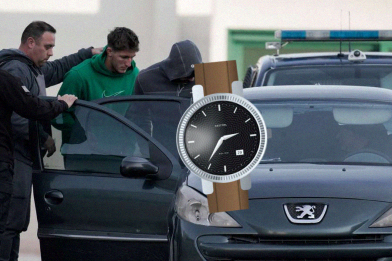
2:36
